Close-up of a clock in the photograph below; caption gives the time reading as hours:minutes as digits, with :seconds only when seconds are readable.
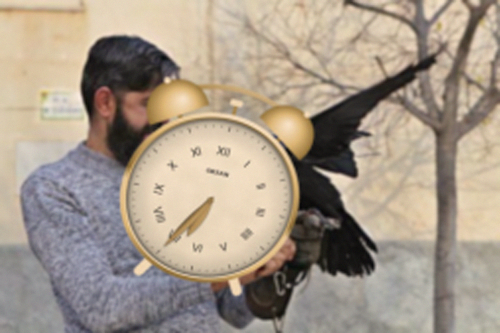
6:35
